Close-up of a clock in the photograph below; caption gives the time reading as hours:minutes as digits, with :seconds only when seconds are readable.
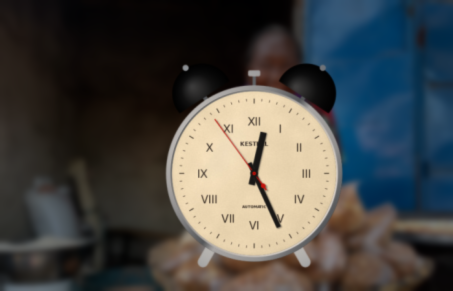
12:25:54
